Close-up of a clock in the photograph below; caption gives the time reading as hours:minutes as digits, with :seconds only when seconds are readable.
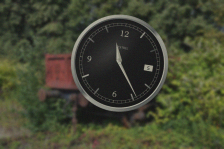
11:24
